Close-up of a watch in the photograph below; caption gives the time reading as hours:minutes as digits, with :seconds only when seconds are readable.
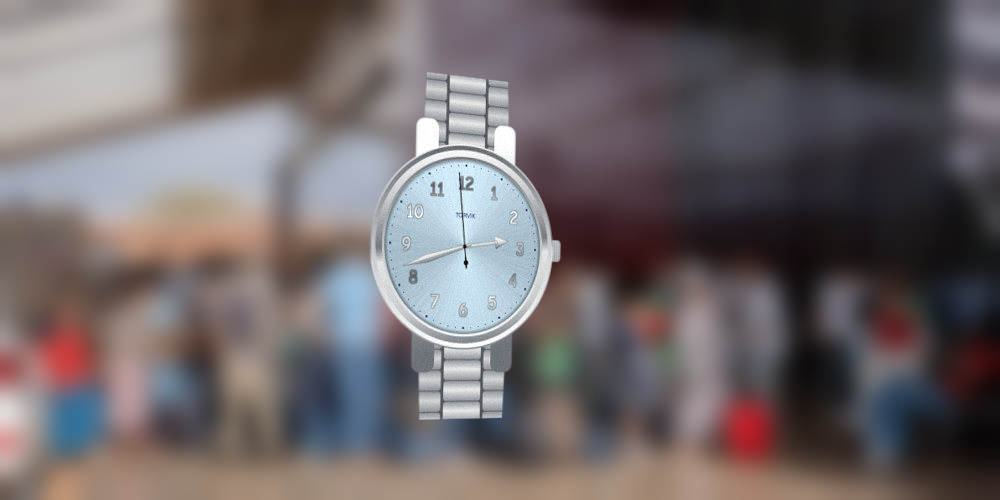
2:41:59
